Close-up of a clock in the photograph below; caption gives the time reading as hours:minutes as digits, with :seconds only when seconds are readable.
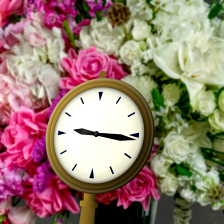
9:16
